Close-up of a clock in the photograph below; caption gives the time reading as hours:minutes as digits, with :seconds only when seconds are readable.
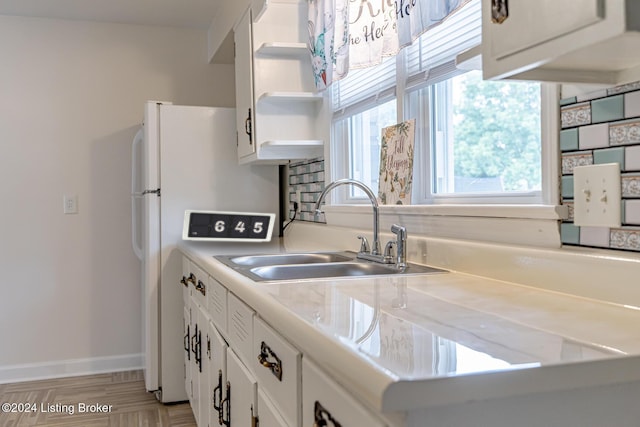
6:45
